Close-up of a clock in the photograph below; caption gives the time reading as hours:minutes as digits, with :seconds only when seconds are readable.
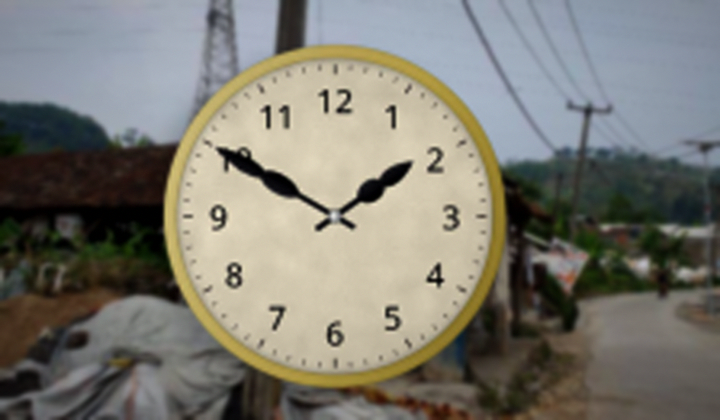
1:50
